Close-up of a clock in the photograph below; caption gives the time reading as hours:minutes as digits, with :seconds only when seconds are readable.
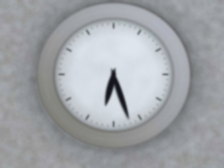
6:27
